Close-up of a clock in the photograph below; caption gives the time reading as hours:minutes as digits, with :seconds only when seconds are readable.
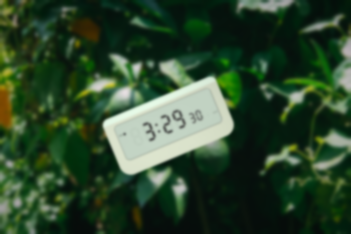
3:29
